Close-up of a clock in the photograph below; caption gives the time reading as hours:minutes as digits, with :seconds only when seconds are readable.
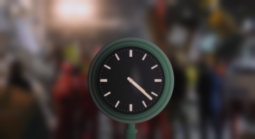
4:22
